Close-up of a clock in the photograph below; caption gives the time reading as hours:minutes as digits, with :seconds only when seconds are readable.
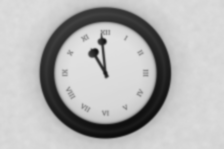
10:59
